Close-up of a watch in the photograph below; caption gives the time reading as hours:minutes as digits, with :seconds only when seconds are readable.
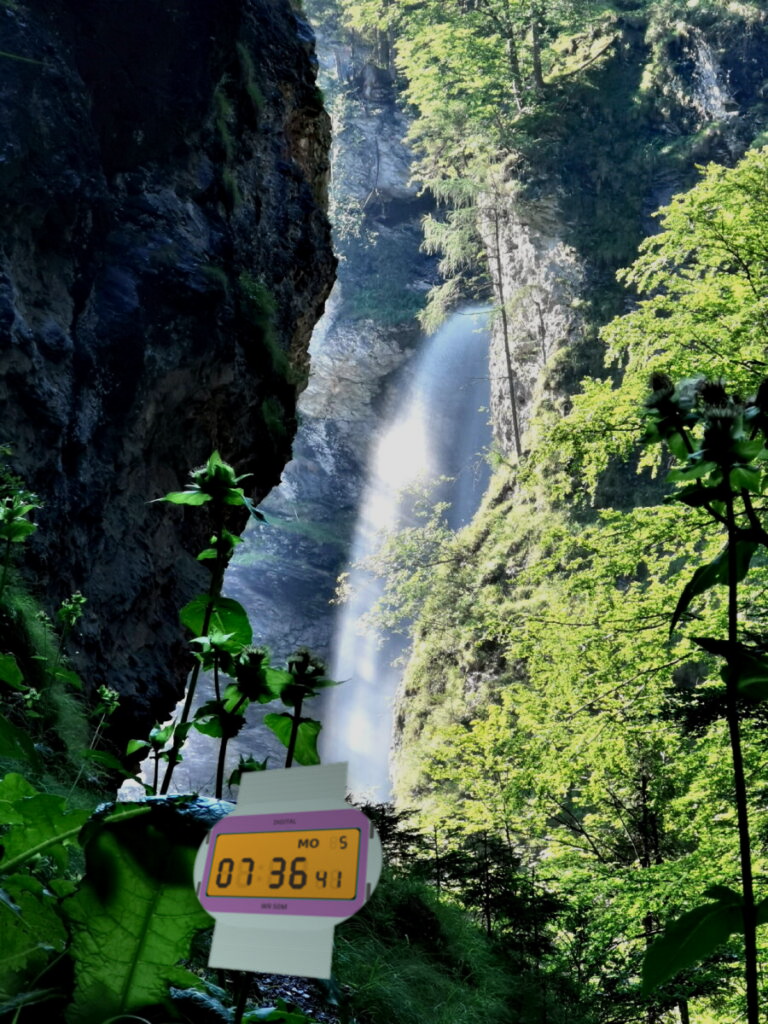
7:36:41
